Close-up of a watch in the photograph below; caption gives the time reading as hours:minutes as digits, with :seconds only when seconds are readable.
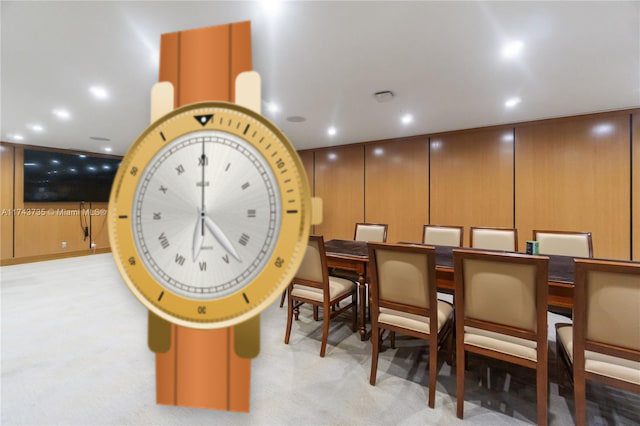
6:23:00
